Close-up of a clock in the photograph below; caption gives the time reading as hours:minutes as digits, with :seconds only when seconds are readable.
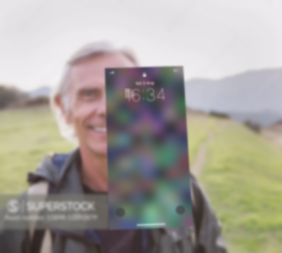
16:34
